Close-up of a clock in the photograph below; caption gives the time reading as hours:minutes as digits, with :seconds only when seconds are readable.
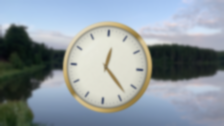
12:23
